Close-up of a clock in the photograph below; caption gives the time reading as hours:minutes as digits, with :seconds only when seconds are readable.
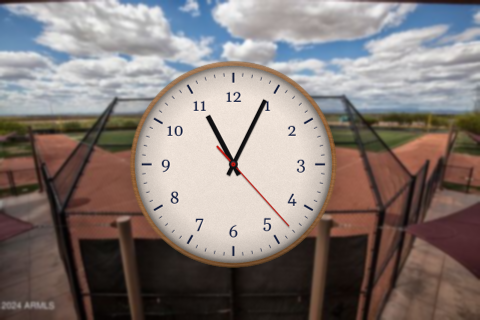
11:04:23
